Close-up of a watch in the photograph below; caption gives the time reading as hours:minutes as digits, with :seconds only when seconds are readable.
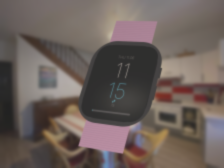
11:15
